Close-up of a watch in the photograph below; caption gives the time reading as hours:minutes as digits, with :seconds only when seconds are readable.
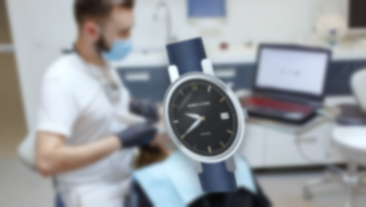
9:40
